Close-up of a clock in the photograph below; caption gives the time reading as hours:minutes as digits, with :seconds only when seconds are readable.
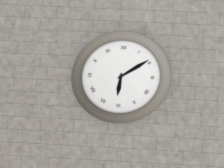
6:09
